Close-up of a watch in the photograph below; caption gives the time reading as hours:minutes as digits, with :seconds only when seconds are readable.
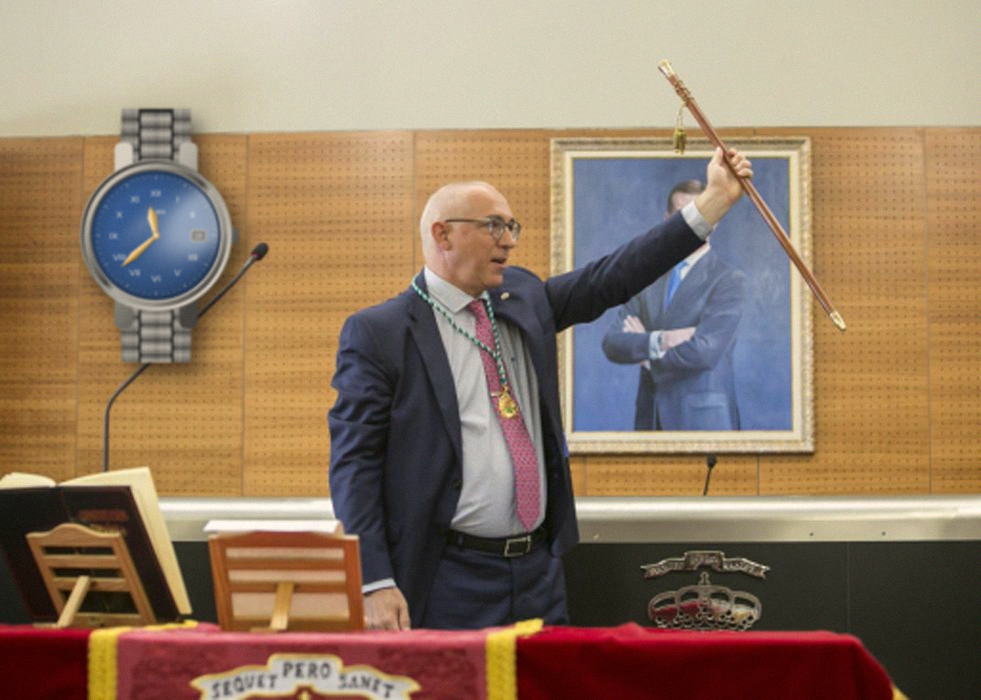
11:38
